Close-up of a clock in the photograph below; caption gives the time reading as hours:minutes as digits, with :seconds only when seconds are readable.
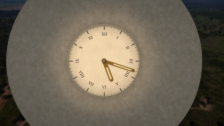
5:18
